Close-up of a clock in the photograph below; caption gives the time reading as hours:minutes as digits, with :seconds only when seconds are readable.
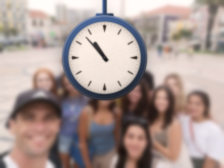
10:53
